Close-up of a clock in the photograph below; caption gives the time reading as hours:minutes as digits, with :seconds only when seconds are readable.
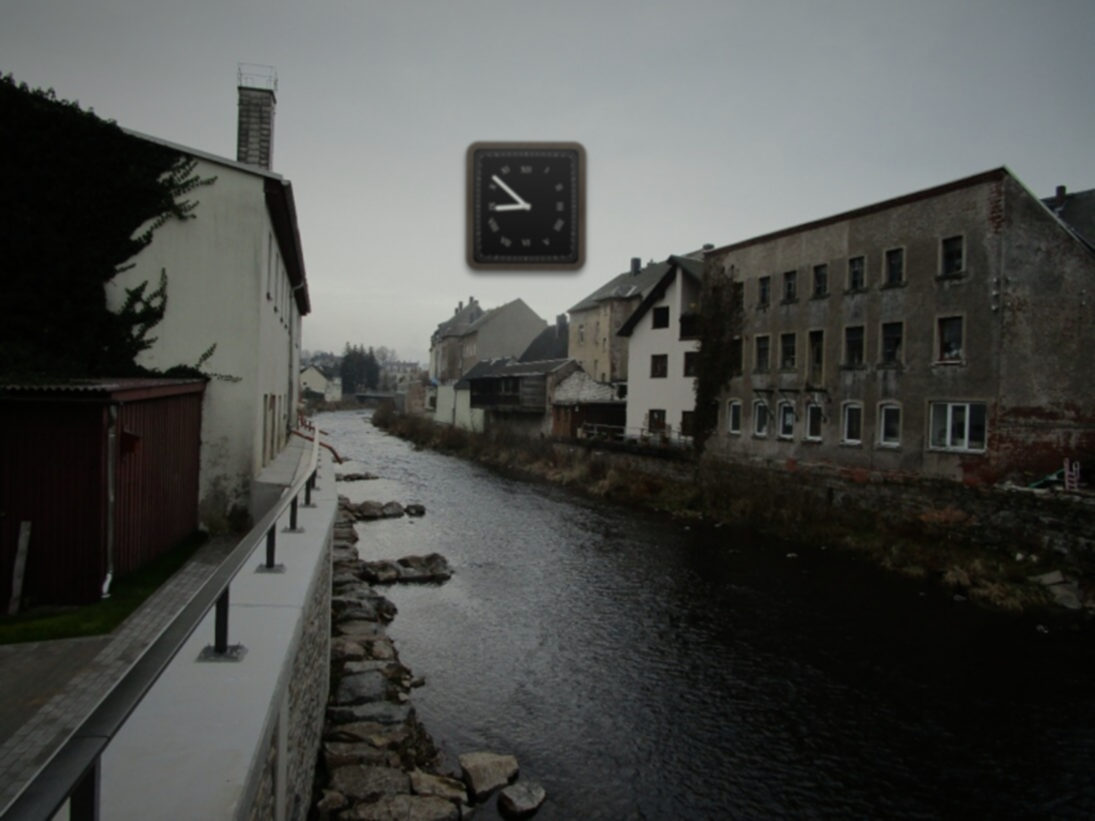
8:52
